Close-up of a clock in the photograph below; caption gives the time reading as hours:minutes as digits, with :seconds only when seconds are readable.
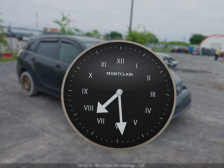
7:29
